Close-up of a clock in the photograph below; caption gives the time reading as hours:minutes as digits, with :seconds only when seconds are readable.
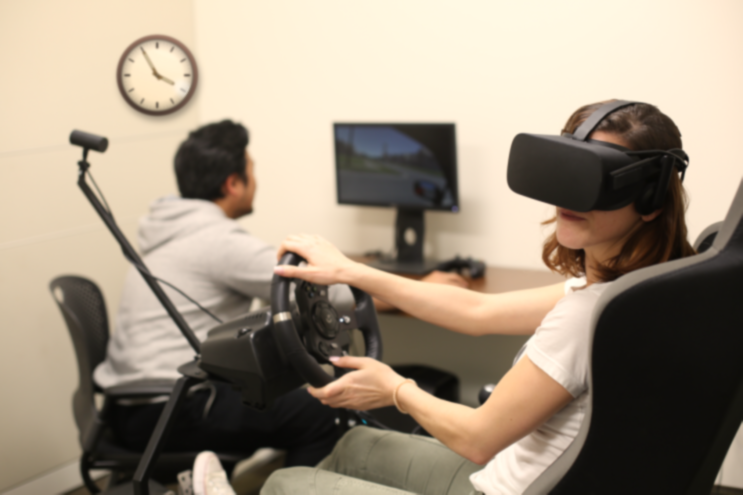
3:55
